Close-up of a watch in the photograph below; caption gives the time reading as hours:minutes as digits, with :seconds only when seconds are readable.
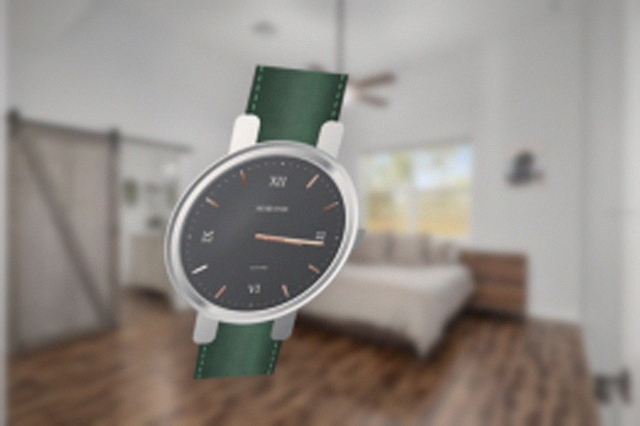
3:16
